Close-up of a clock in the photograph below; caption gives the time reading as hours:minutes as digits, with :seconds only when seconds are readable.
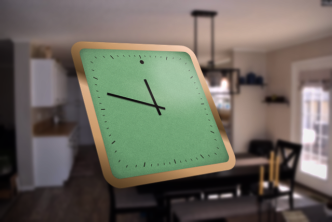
11:48
